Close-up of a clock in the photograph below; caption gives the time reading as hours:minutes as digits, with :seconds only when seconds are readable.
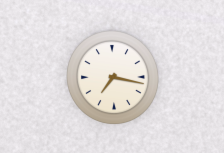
7:17
